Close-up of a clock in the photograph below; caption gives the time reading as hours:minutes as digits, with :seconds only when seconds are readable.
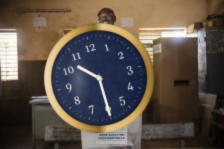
10:30
